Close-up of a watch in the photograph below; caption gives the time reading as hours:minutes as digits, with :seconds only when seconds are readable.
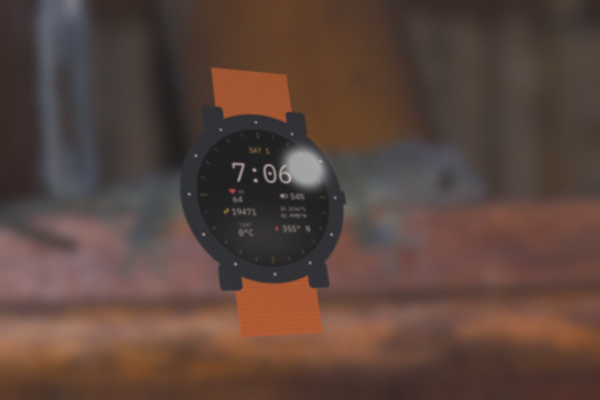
7:06
